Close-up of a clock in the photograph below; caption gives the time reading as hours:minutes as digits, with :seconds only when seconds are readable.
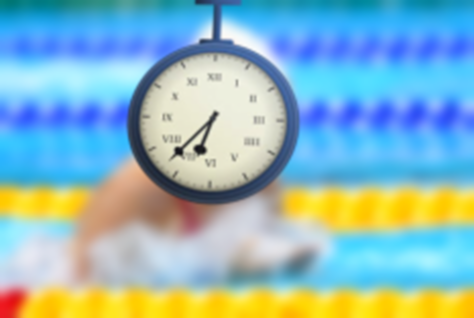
6:37
